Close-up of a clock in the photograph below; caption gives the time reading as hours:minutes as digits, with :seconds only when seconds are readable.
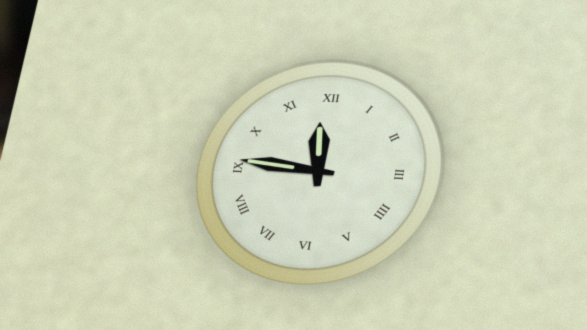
11:46
